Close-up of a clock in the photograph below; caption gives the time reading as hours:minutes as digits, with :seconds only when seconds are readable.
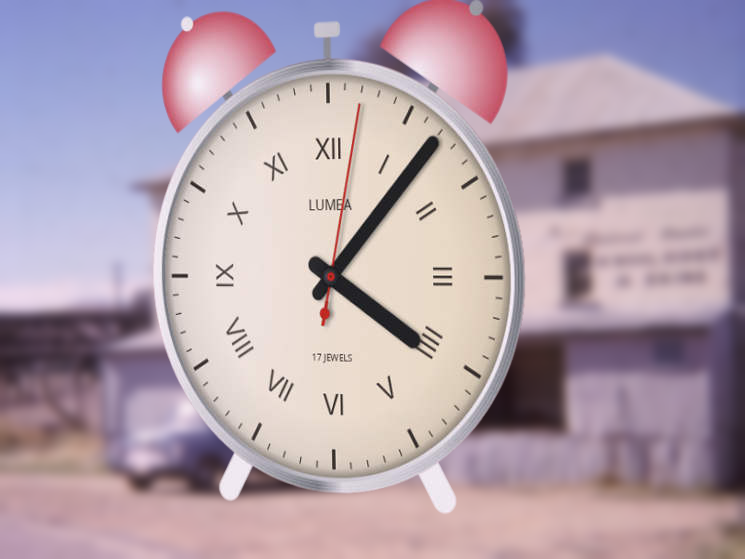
4:07:02
